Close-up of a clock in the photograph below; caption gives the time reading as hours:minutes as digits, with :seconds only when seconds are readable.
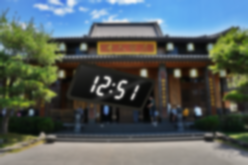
12:51
